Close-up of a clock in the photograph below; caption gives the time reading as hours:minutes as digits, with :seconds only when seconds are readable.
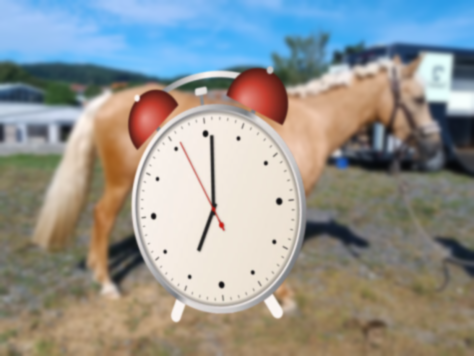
7:00:56
